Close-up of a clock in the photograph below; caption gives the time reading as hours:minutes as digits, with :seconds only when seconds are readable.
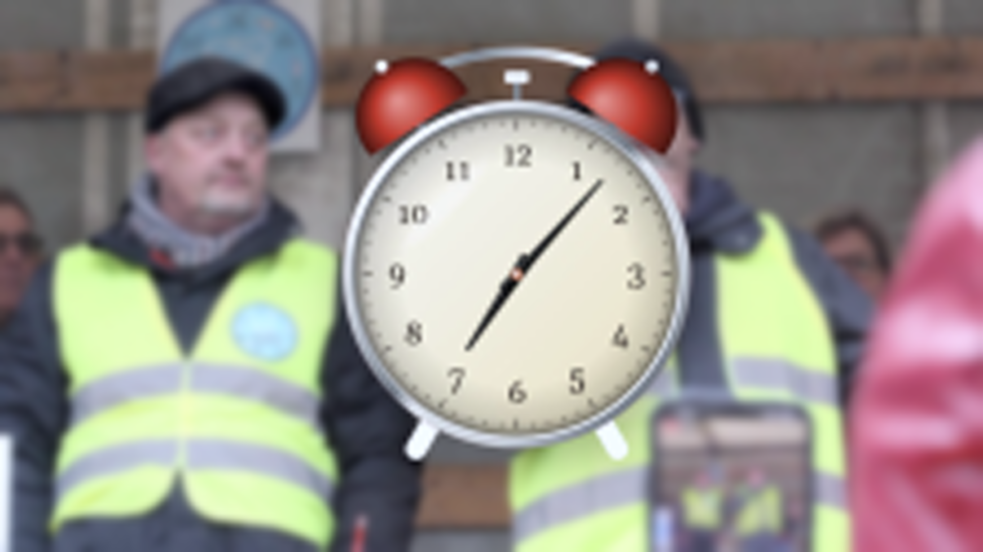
7:07
